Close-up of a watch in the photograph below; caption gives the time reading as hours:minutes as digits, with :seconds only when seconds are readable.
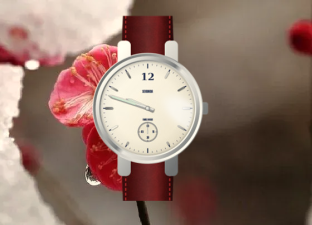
9:48
